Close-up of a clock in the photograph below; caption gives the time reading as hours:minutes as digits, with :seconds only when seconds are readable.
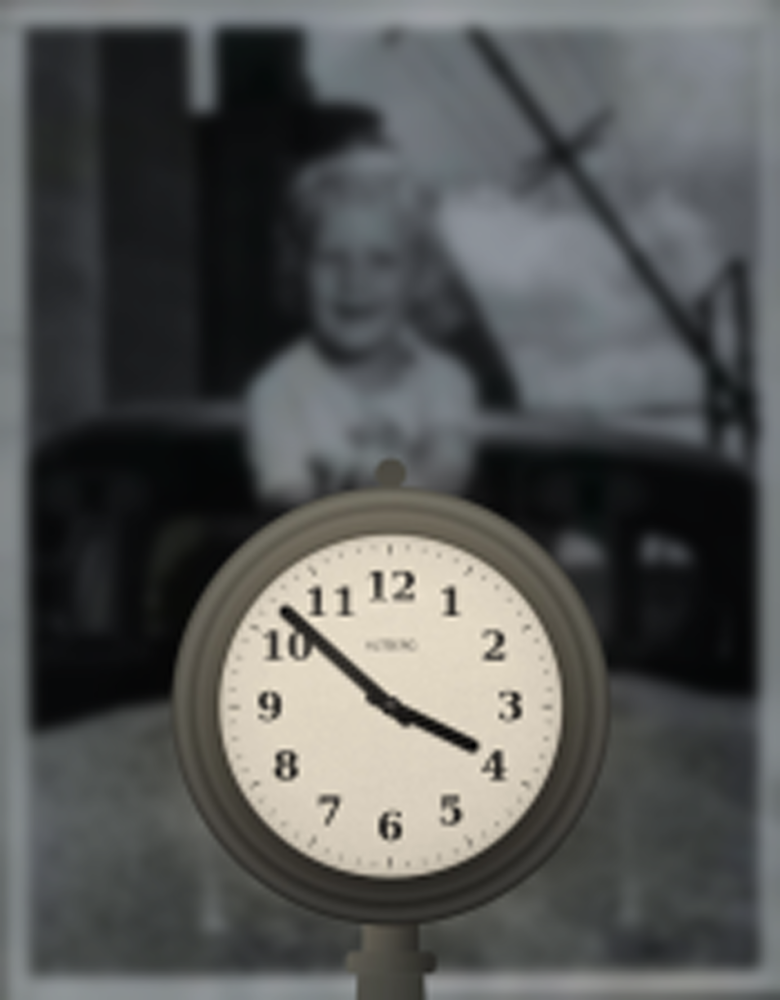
3:52
